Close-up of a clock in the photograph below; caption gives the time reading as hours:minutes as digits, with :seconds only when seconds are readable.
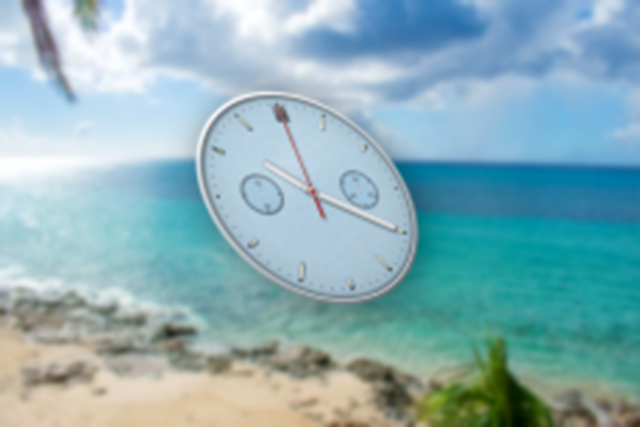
10:20
